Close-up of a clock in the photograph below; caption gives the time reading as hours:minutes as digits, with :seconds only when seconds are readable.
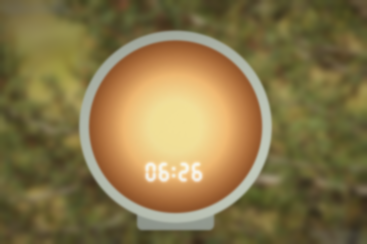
6:26
